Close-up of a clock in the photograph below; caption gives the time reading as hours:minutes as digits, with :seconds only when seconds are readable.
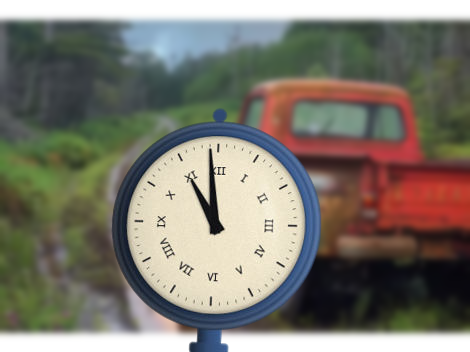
10:59
